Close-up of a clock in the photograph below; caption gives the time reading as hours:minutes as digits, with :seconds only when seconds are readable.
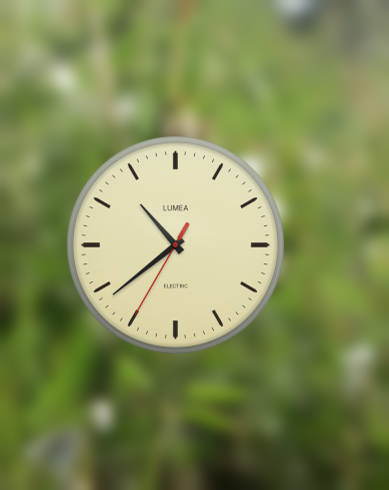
10:38:35
